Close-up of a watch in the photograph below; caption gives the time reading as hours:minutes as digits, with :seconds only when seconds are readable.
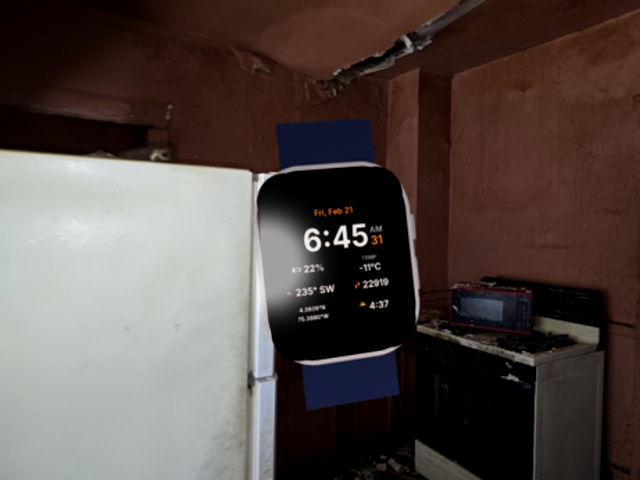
6:45:31
